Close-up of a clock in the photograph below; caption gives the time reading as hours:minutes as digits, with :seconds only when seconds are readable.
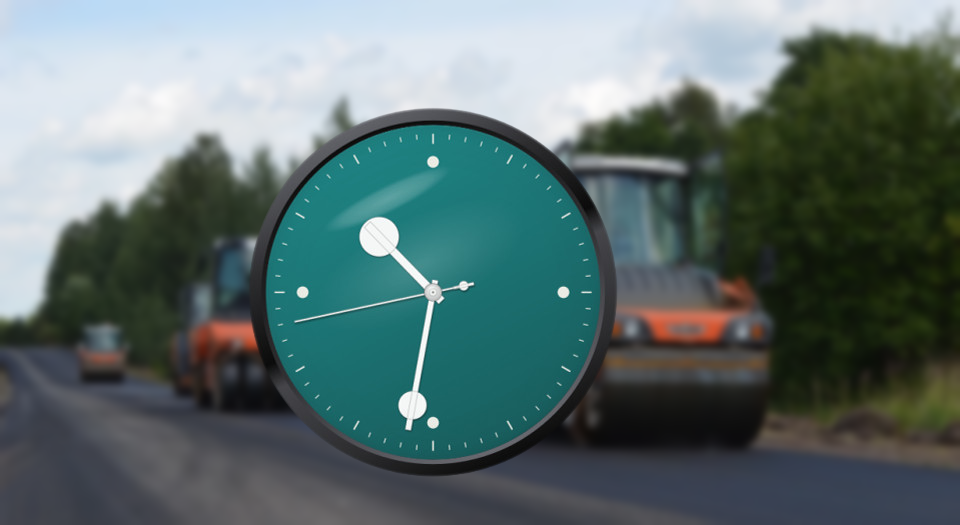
10:31:43
